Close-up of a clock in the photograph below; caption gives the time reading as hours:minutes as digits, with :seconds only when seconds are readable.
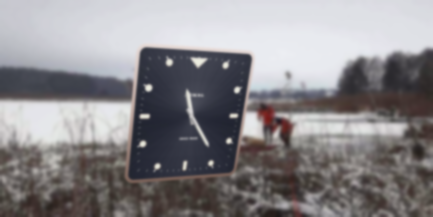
11:24
